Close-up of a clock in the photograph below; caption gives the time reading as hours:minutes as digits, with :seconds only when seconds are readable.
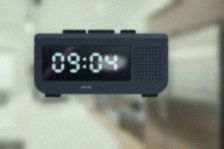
9:04
